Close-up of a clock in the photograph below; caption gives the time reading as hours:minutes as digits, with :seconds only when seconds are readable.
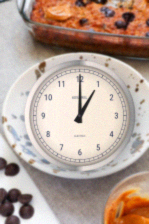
1:00
